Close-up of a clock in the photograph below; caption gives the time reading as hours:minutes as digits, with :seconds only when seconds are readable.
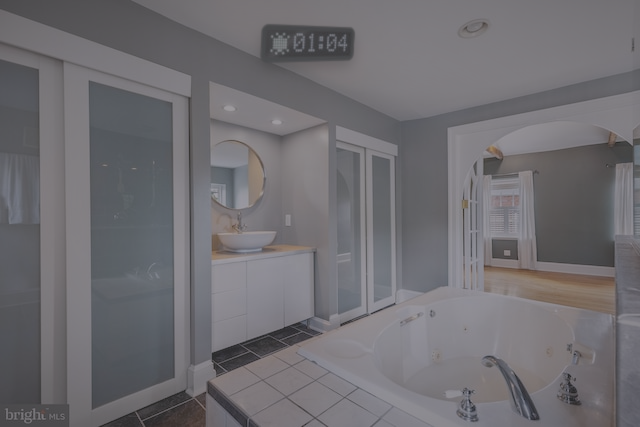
1:04
